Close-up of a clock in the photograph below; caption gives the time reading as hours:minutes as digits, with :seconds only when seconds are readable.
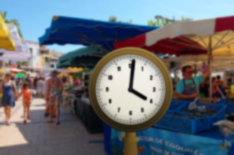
4:01
